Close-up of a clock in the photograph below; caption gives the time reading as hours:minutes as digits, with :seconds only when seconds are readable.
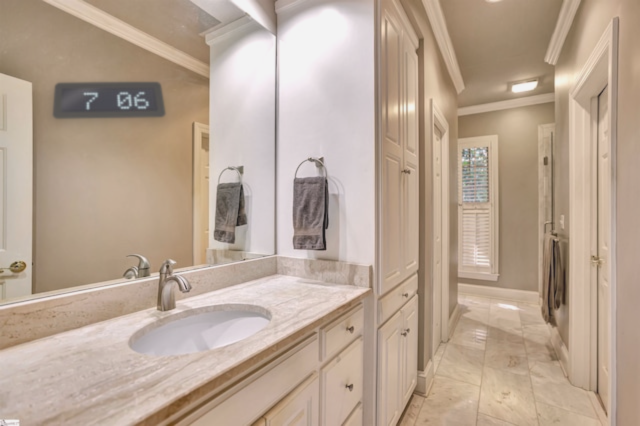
7:06
